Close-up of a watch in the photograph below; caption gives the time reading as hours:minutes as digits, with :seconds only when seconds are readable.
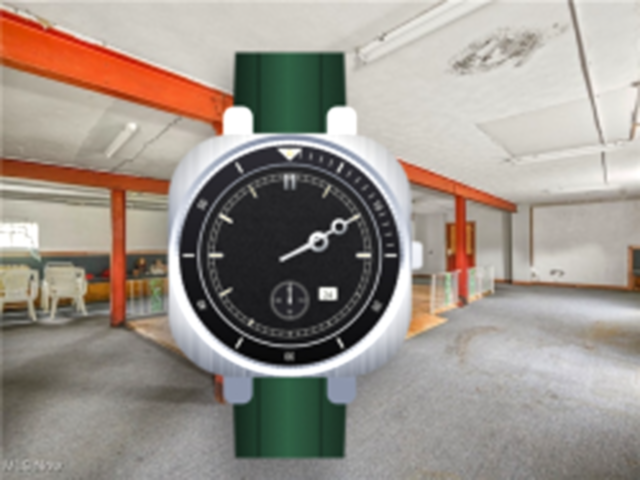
2:10
